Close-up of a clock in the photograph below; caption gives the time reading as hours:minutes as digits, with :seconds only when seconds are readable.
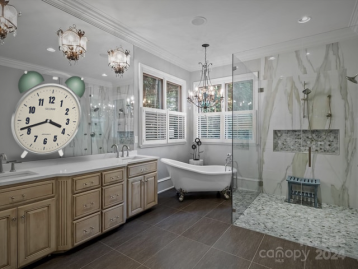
3:42
